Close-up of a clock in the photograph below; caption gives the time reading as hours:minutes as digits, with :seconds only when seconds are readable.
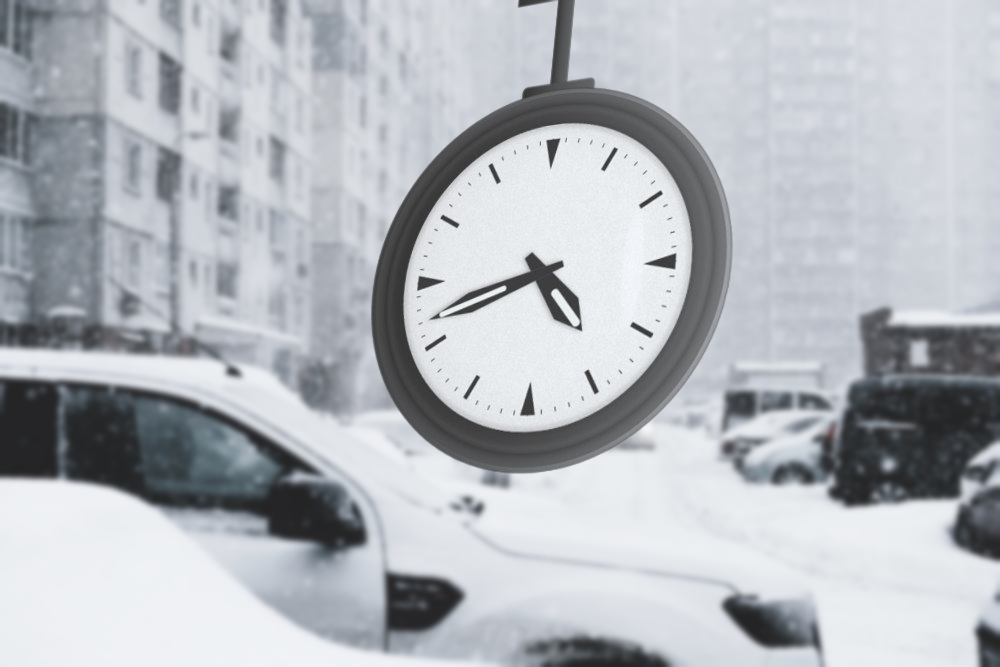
4:42
